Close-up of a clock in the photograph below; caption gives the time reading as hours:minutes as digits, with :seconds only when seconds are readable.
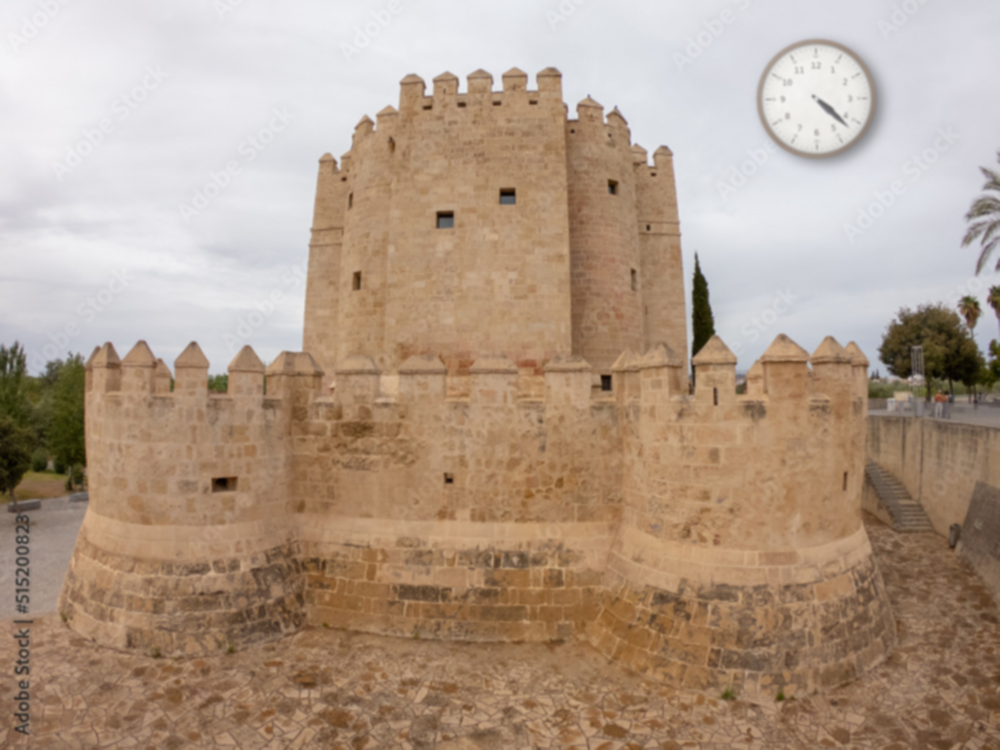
4:22
